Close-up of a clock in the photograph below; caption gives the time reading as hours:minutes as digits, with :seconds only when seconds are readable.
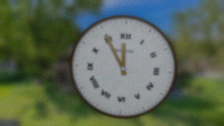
11:55
